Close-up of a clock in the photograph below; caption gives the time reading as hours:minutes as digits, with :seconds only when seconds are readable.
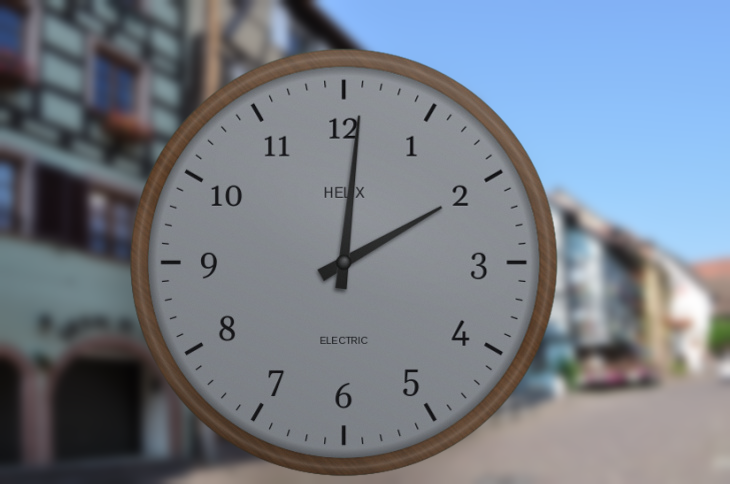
2:01
